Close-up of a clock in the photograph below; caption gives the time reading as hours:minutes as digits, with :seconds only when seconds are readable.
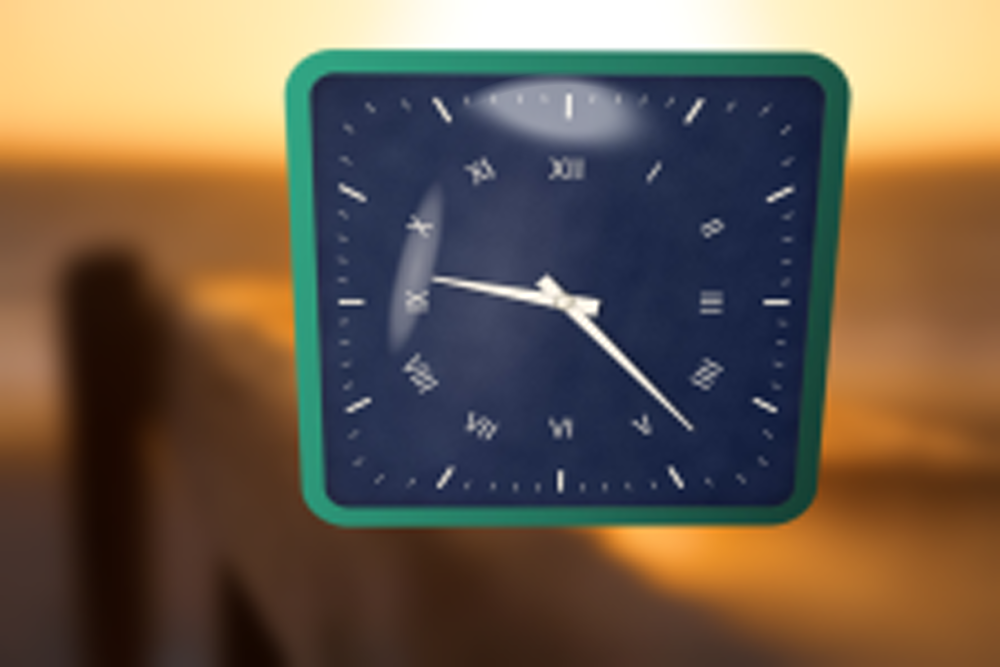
9:23
